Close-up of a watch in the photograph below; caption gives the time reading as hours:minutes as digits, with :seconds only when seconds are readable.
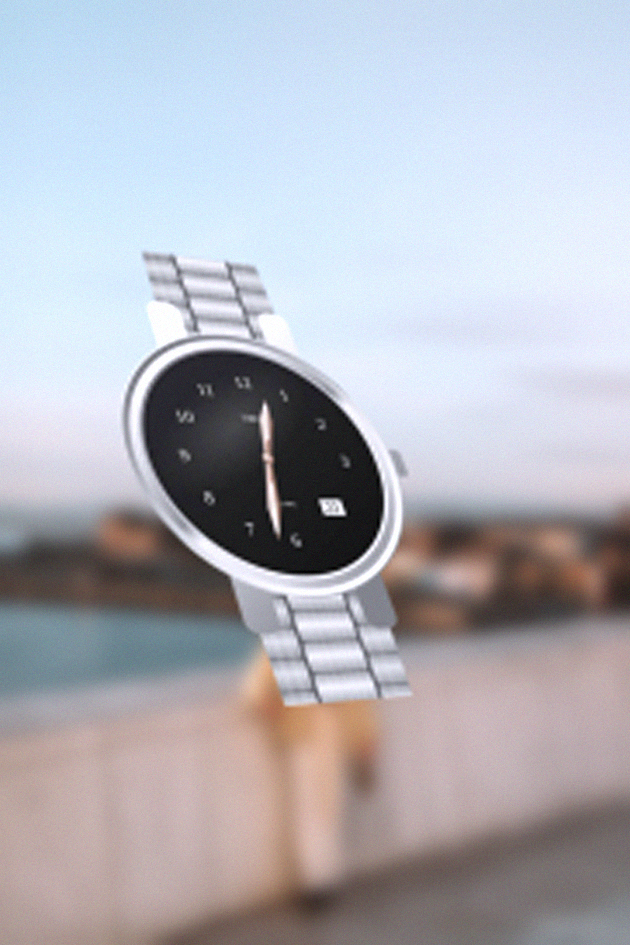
12:32
